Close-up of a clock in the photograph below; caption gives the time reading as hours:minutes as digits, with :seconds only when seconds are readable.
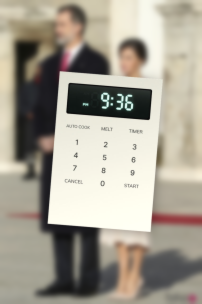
9:36
